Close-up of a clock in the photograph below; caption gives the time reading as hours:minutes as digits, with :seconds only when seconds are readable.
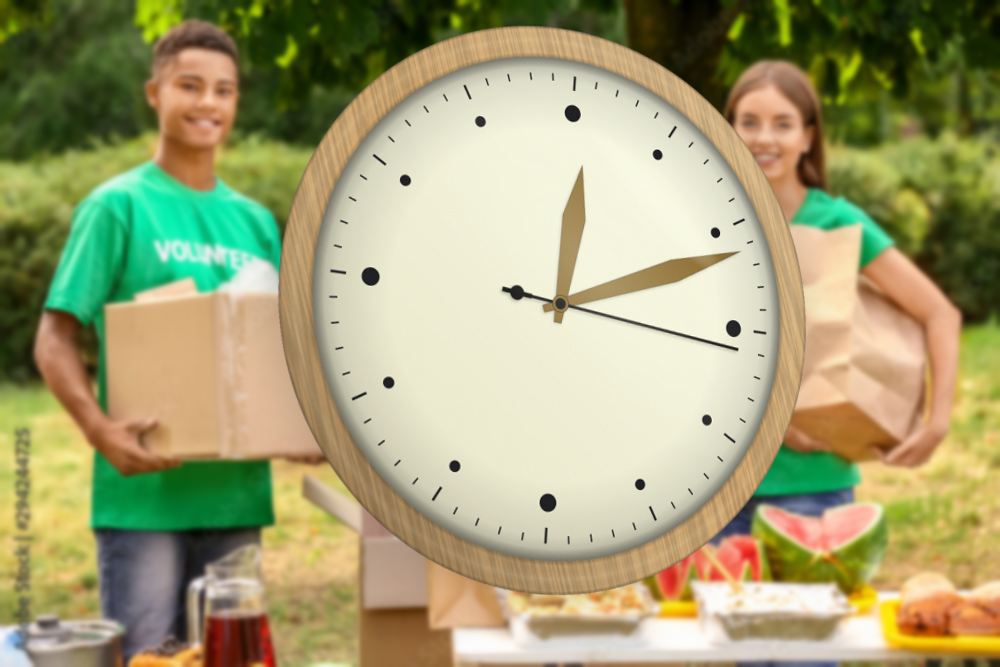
12:11:16
